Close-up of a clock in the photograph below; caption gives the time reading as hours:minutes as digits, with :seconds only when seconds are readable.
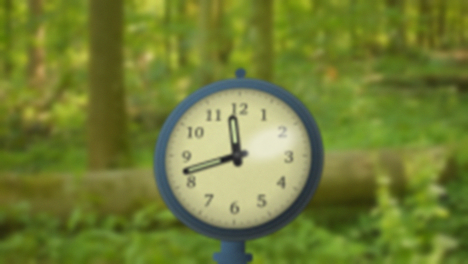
11:42
